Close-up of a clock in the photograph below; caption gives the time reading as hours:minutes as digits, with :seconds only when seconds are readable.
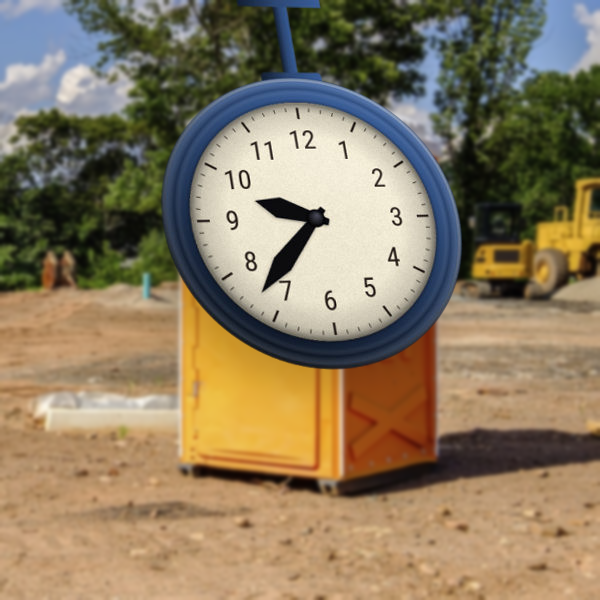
9:37
